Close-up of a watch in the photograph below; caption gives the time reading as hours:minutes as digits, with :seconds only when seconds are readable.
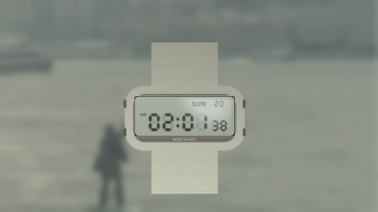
2:01:38
